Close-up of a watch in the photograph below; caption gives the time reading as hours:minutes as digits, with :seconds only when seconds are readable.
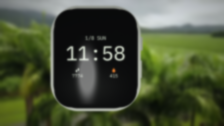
11:58
